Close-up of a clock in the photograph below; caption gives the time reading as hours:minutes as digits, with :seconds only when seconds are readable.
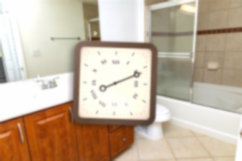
8:11
